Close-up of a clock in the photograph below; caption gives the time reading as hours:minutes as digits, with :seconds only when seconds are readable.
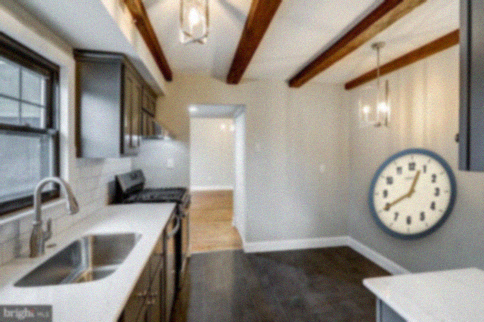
12:40
